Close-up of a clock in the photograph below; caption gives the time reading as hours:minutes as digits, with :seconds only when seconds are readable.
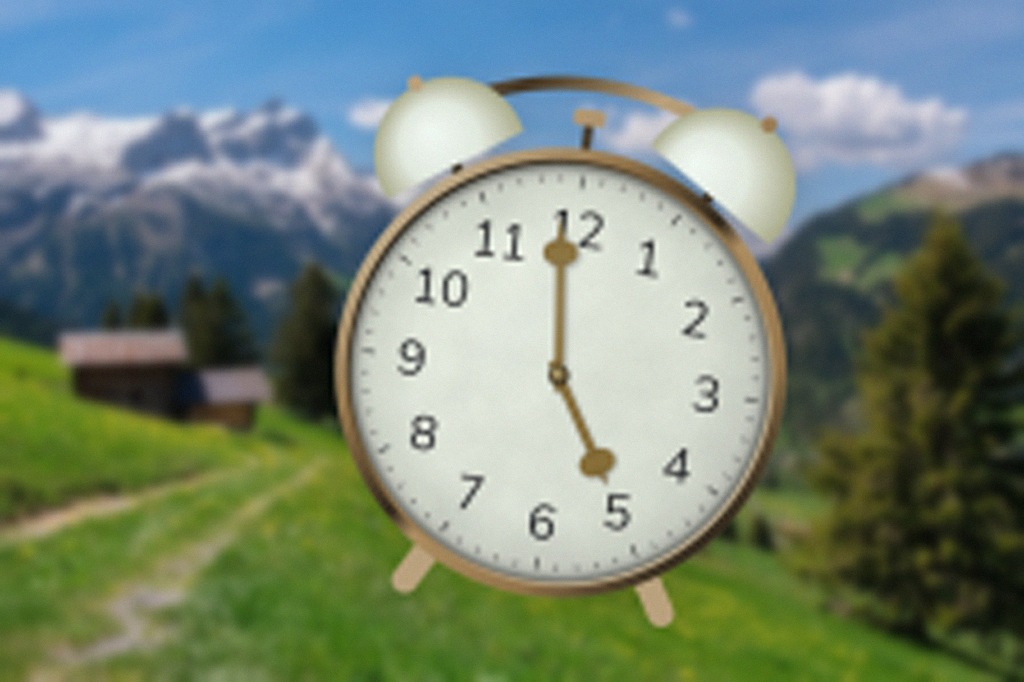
4:59
